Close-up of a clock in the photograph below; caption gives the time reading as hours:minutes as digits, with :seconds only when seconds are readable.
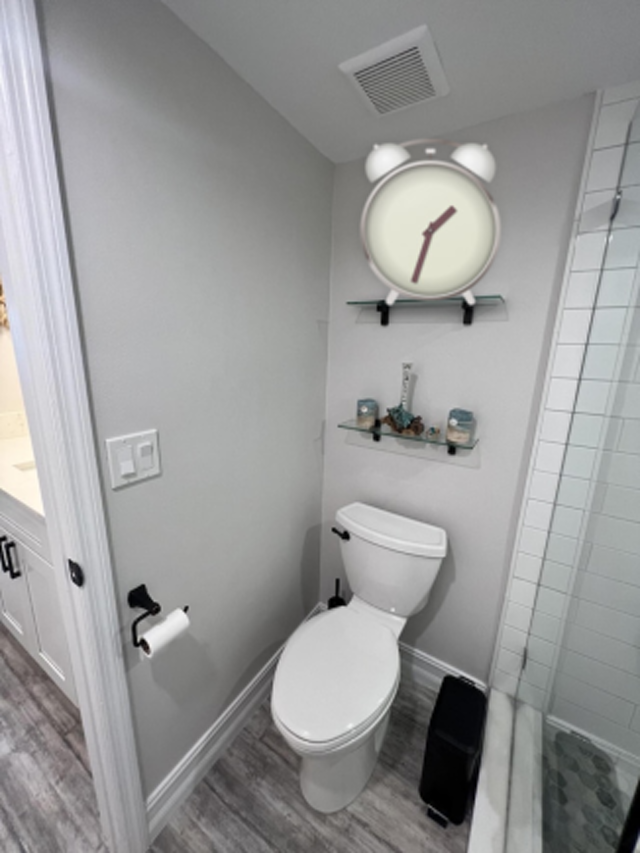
1:33
